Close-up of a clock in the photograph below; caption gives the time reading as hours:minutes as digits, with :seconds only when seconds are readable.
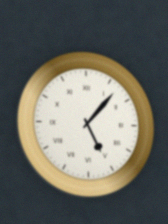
5:07
